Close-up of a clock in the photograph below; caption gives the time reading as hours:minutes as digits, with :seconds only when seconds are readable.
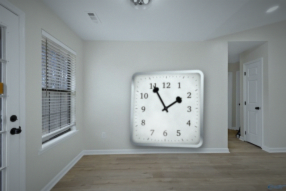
1:55
